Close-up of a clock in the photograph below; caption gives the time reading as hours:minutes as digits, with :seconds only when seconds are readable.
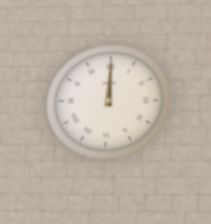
12:00
